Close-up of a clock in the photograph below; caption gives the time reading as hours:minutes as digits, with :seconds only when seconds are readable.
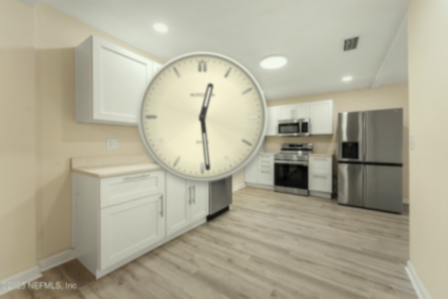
12:29
